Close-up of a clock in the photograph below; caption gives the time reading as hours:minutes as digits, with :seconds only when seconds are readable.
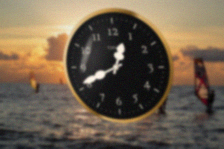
12:41
